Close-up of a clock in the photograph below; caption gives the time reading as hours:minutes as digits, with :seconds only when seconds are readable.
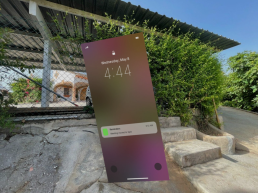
4:44
